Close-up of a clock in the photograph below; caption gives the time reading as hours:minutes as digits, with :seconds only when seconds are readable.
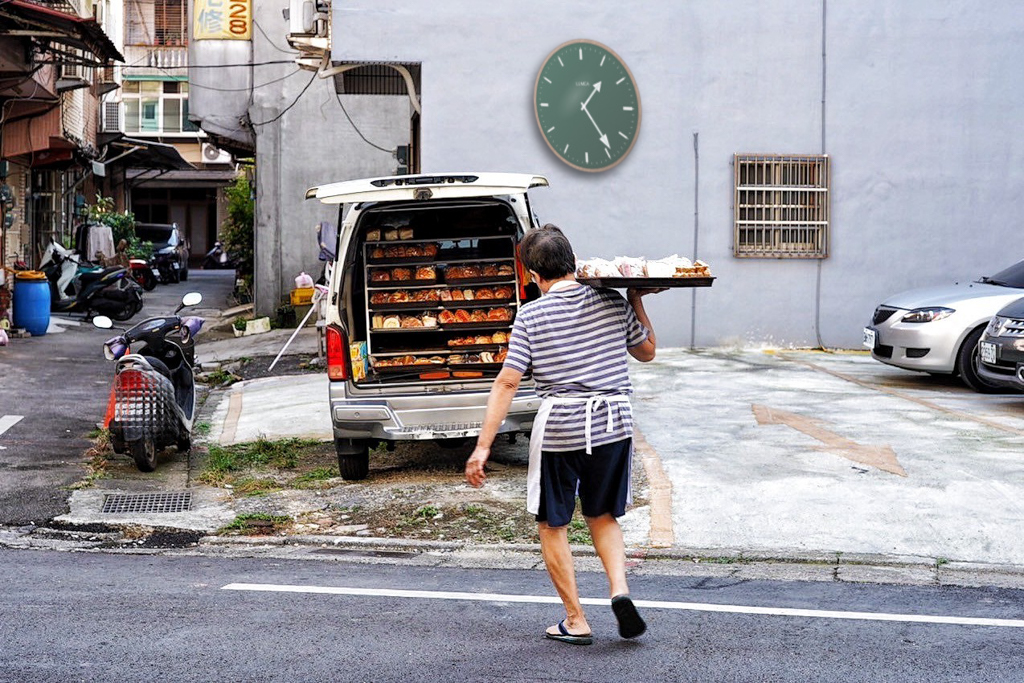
1:24
